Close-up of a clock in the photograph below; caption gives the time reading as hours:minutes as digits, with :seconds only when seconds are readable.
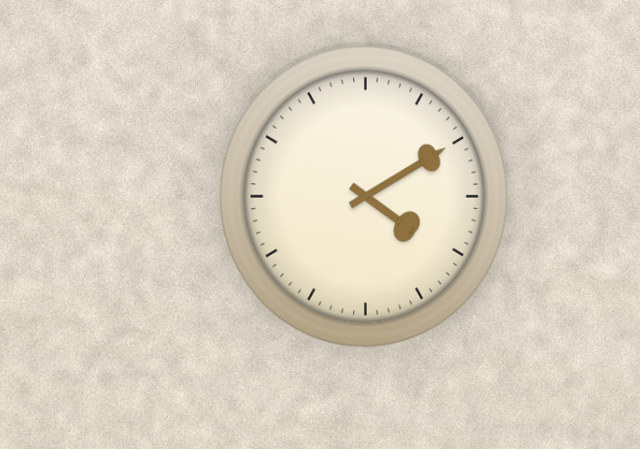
4:10
